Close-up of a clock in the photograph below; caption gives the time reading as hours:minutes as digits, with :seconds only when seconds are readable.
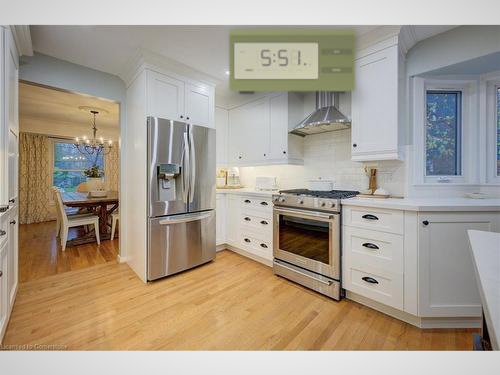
5:51
